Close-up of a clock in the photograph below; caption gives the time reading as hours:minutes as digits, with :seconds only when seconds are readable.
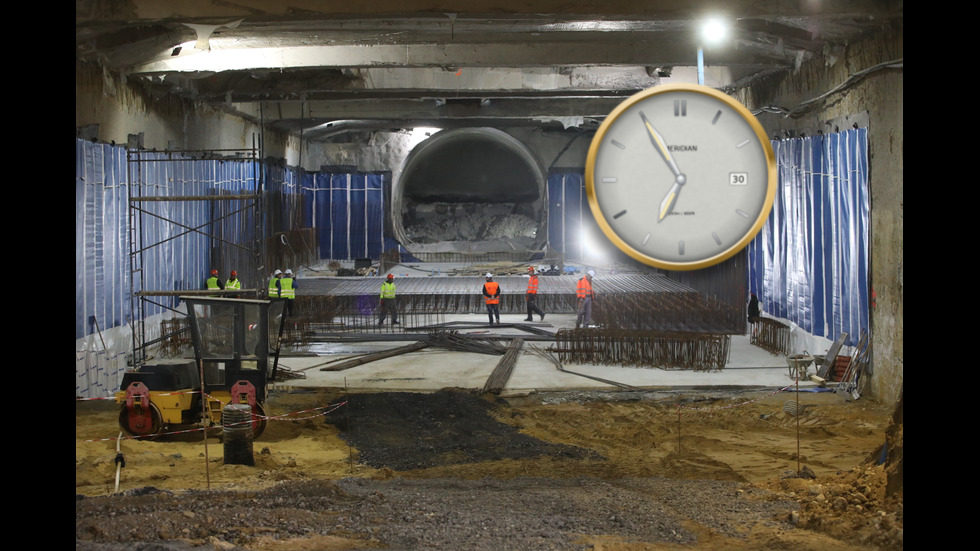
6:55
